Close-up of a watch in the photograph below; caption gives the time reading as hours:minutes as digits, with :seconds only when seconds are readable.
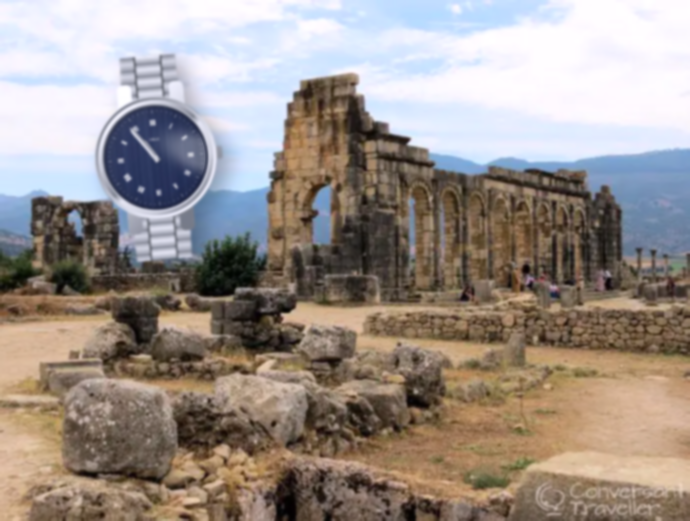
10:54
